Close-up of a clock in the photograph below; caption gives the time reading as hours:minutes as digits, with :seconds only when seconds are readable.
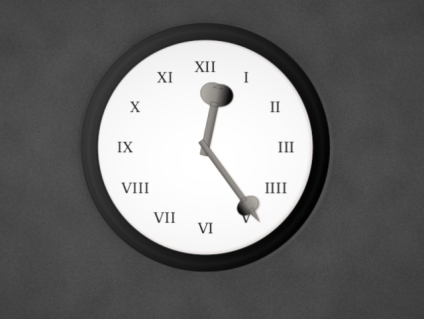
12:24
